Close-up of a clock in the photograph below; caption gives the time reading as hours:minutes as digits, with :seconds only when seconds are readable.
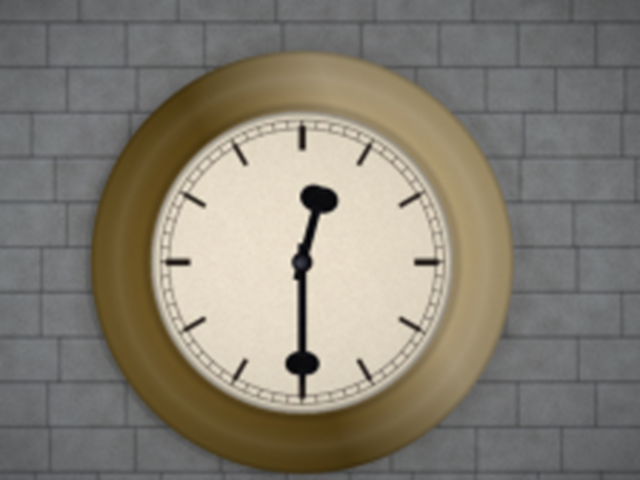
12:30
